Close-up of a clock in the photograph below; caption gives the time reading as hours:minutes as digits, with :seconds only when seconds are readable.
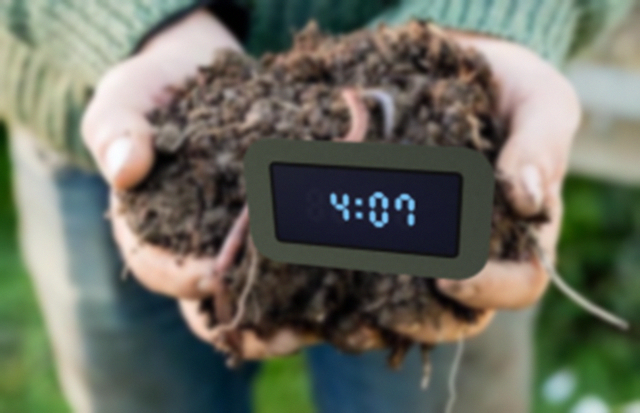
4:07
